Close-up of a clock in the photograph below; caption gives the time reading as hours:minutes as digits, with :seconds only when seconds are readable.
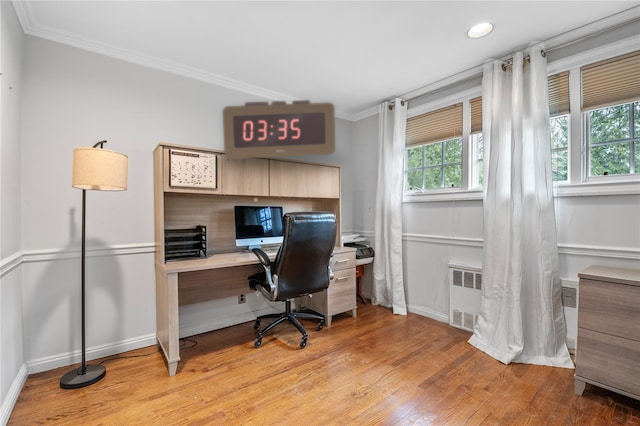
3:35
